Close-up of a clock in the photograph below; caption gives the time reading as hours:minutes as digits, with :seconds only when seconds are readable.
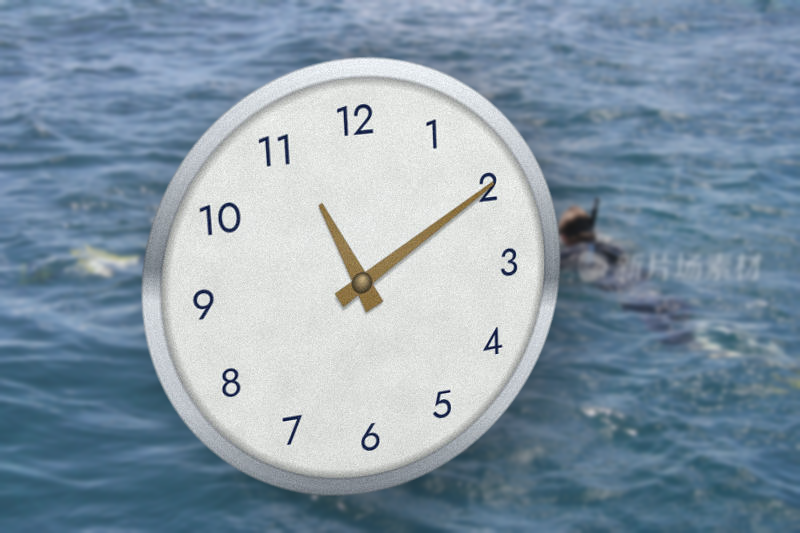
11:10
